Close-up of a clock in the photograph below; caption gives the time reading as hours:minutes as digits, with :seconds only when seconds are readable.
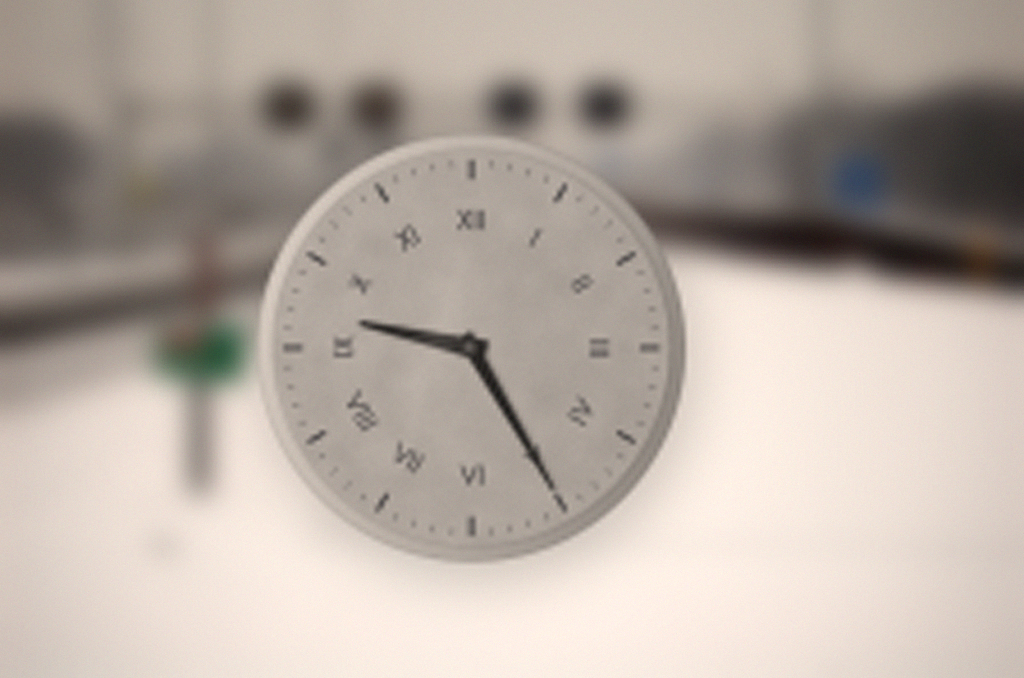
9:25
